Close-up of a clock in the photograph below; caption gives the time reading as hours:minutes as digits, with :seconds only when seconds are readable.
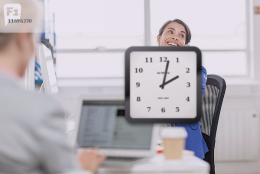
2:02
